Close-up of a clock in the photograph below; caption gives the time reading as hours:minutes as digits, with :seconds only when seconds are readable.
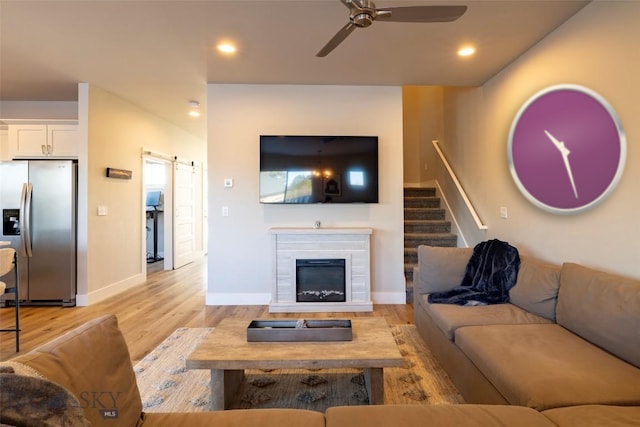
10:27
